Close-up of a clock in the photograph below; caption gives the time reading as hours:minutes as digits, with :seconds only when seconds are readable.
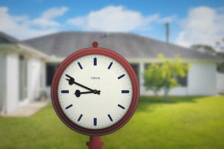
8:49
